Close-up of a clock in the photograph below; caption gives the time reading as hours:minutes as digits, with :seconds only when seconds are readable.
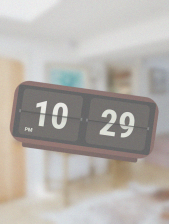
10:29
